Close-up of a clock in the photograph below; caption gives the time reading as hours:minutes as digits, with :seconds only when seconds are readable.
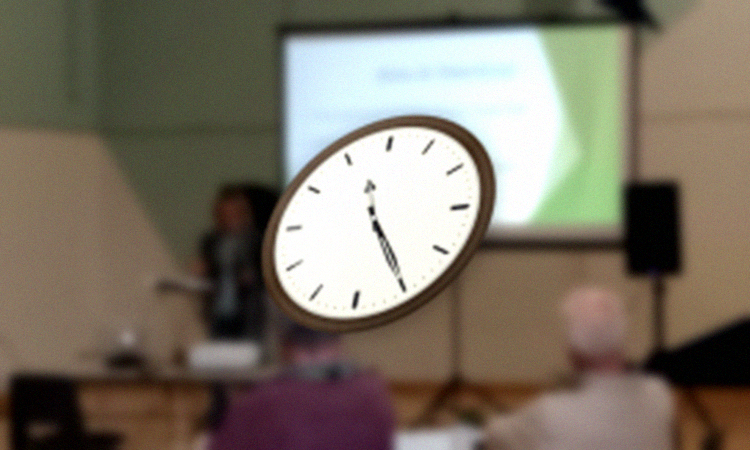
11:25
